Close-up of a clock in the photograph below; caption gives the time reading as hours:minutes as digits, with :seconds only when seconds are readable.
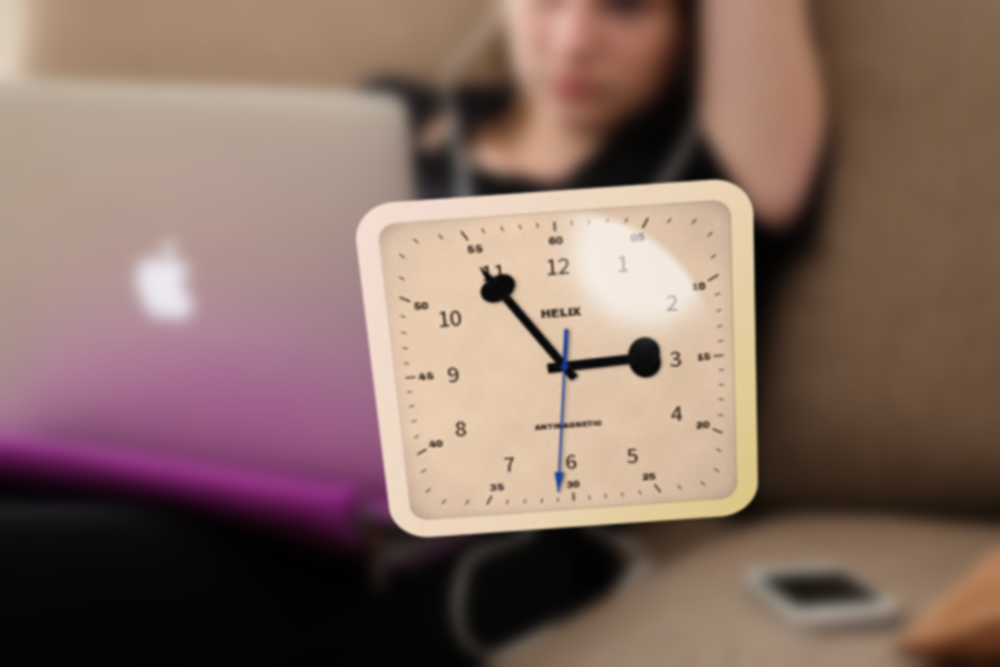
2:54:31
